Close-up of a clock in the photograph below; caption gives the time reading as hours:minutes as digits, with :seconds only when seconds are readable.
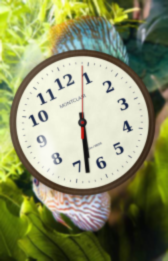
6:33:04
